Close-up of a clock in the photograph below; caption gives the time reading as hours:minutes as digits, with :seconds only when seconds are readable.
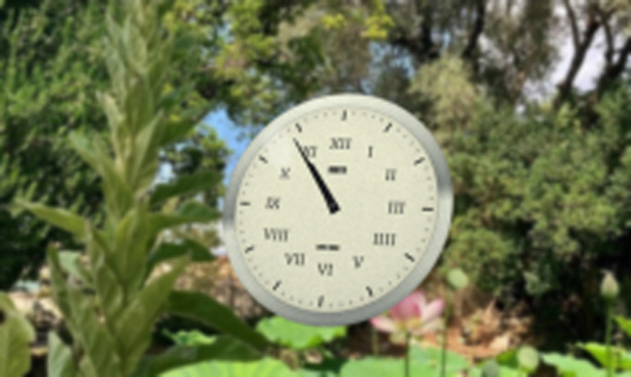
10:54
